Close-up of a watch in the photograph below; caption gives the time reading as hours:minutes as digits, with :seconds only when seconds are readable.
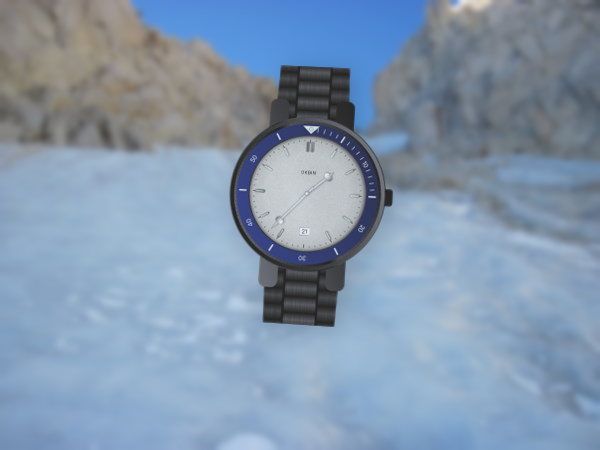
1:37
